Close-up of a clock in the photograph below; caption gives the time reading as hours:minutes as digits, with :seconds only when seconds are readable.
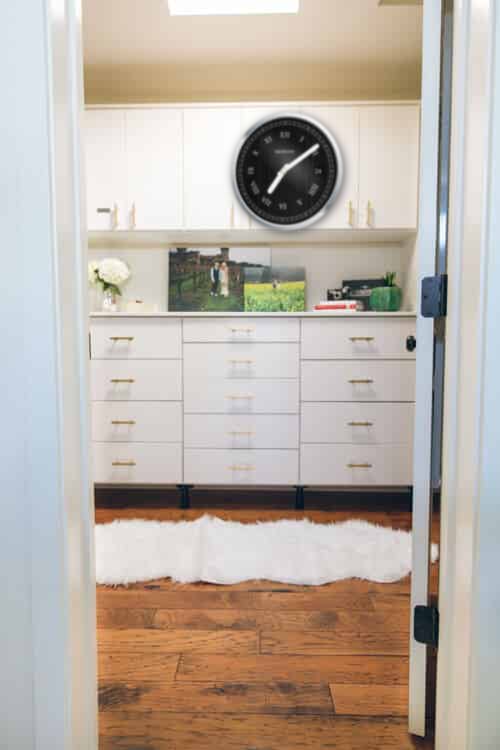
7:09
